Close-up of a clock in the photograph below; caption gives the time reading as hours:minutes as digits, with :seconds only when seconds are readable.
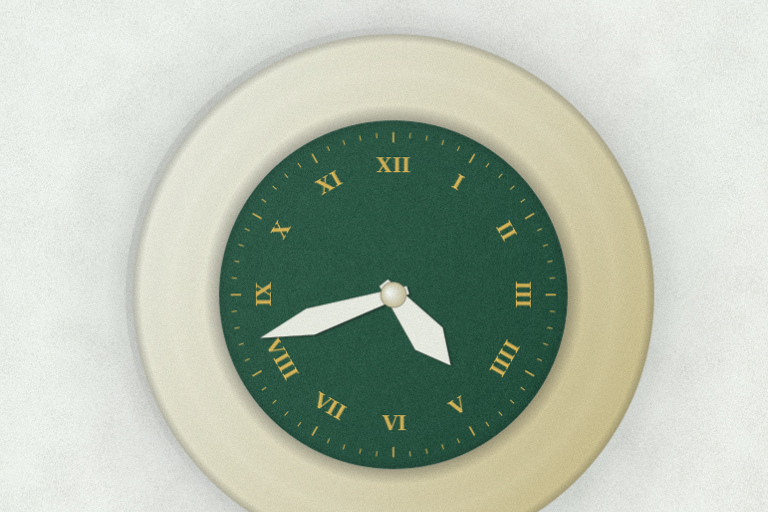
4:42
